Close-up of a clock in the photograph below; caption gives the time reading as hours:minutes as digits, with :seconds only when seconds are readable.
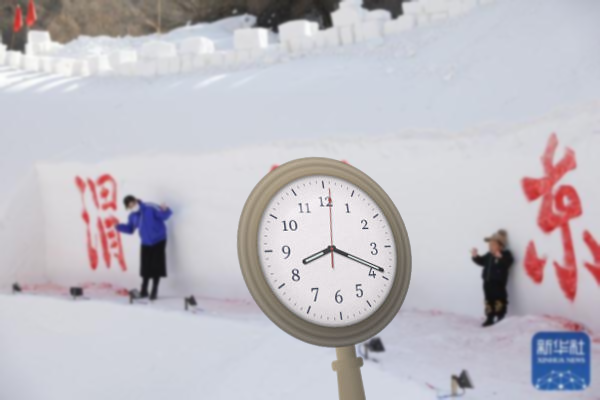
8:19:01
